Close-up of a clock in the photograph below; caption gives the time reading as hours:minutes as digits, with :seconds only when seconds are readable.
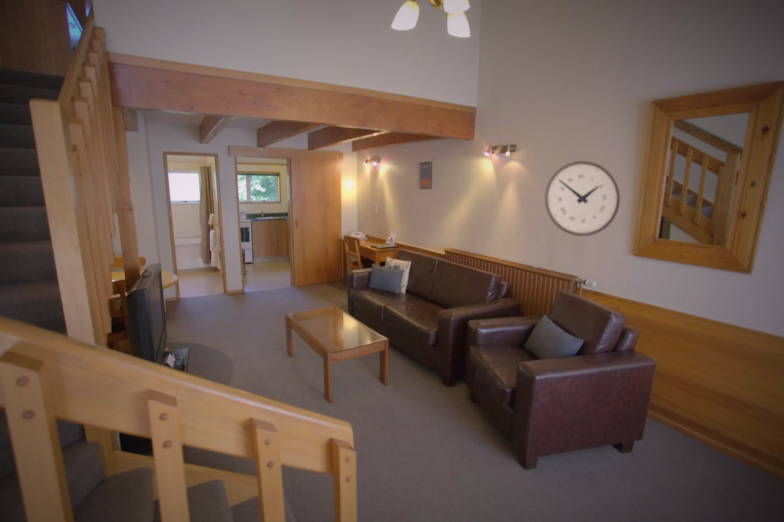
1:52
